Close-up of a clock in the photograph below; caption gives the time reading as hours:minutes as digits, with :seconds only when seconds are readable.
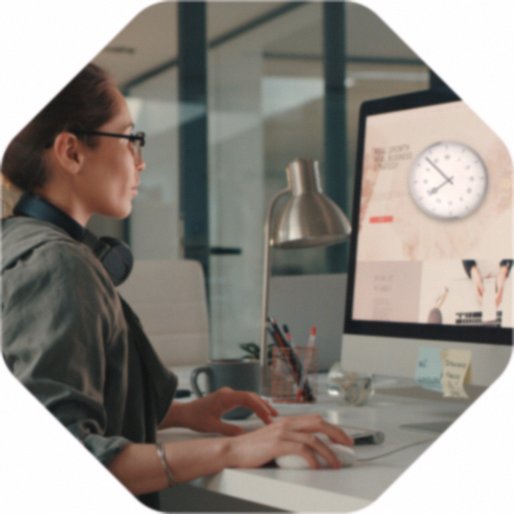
7:53
